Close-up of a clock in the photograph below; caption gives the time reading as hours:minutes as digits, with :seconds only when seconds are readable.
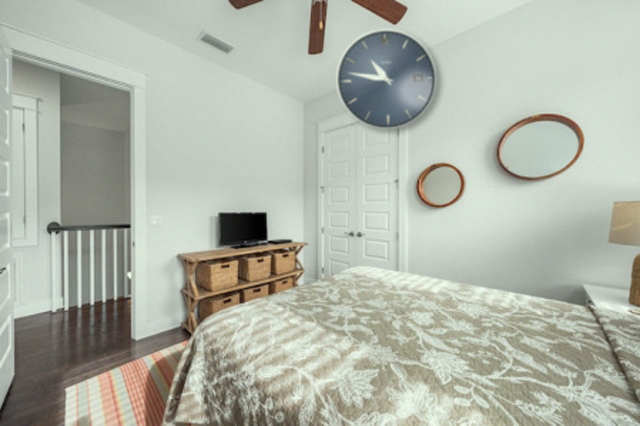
10:47
